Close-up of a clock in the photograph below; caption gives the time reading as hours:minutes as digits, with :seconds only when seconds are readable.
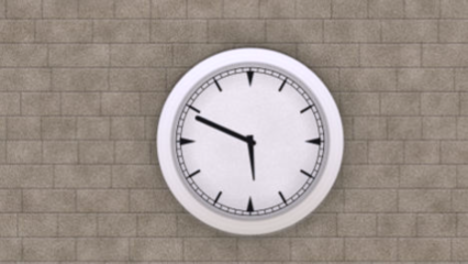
5:49
